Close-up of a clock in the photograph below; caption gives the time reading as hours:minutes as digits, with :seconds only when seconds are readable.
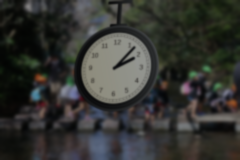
2:07
